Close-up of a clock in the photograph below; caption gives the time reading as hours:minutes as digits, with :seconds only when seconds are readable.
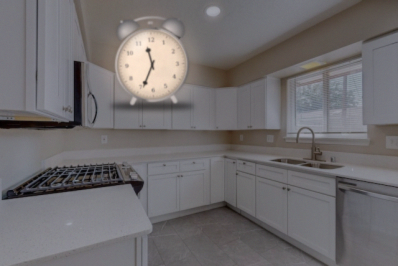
11:34
